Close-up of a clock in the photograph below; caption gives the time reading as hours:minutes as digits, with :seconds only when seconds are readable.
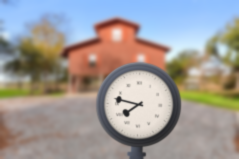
7:47
